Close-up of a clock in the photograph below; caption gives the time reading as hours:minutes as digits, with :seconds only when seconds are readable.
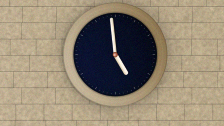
4:59
